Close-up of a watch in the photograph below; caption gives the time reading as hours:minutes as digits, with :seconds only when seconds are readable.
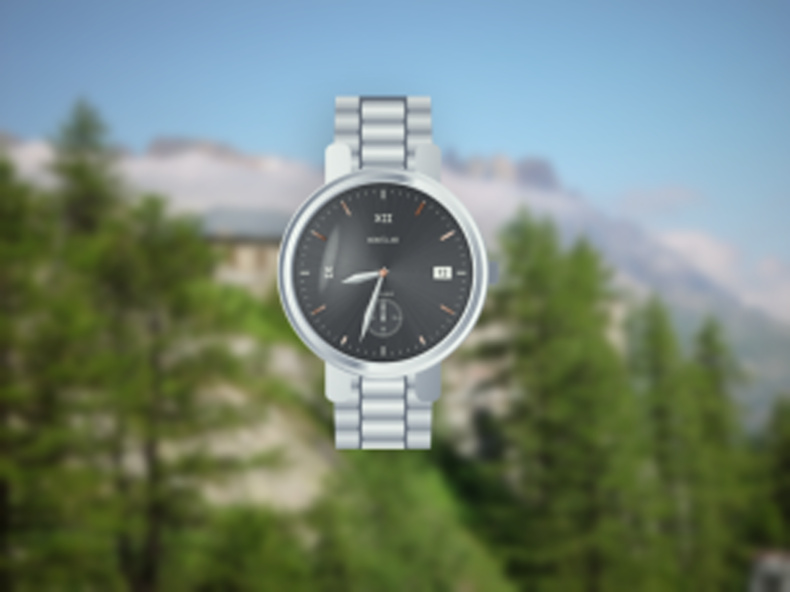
8:33
